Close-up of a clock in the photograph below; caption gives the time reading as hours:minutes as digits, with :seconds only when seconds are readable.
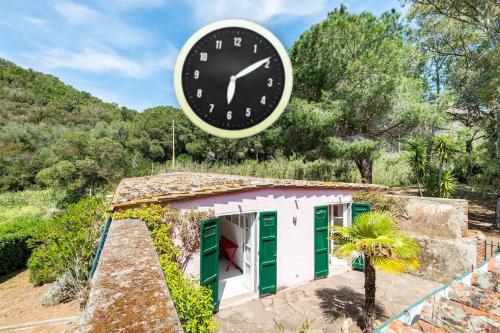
6:09
